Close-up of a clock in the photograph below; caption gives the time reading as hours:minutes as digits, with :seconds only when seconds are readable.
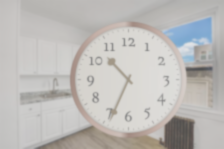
10:34
